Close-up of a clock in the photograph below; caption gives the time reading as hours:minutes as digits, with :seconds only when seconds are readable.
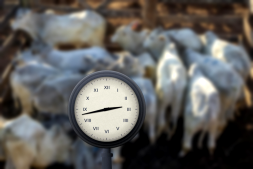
2:43
